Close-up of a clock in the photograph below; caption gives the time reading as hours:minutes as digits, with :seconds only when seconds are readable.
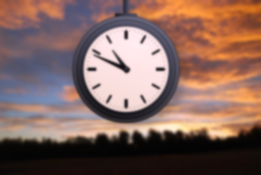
10:49
